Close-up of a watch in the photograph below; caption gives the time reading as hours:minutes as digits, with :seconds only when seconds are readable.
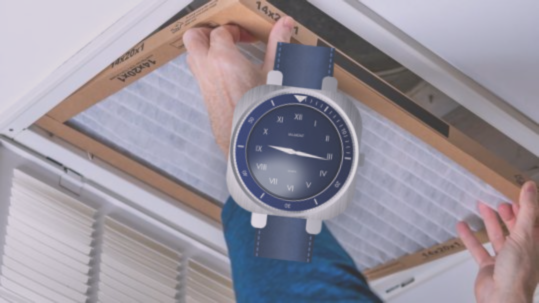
9:16
